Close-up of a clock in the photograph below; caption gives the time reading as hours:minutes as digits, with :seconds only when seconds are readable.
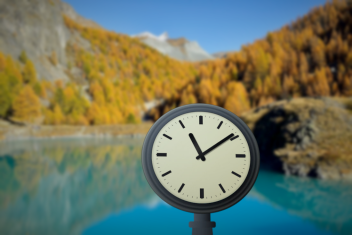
11:09
